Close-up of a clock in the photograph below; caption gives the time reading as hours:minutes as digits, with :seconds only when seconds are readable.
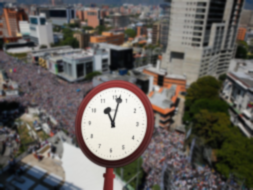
11:02
